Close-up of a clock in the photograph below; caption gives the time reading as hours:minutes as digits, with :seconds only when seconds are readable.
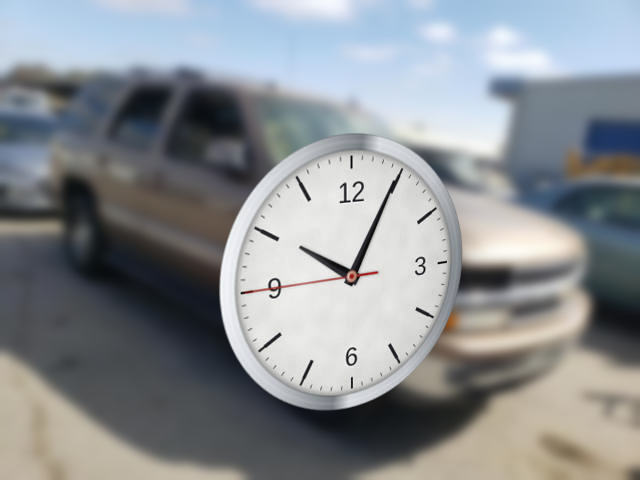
10:04:45
